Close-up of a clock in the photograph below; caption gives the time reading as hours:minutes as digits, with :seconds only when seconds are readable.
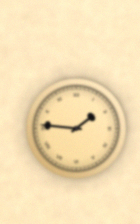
1:46
